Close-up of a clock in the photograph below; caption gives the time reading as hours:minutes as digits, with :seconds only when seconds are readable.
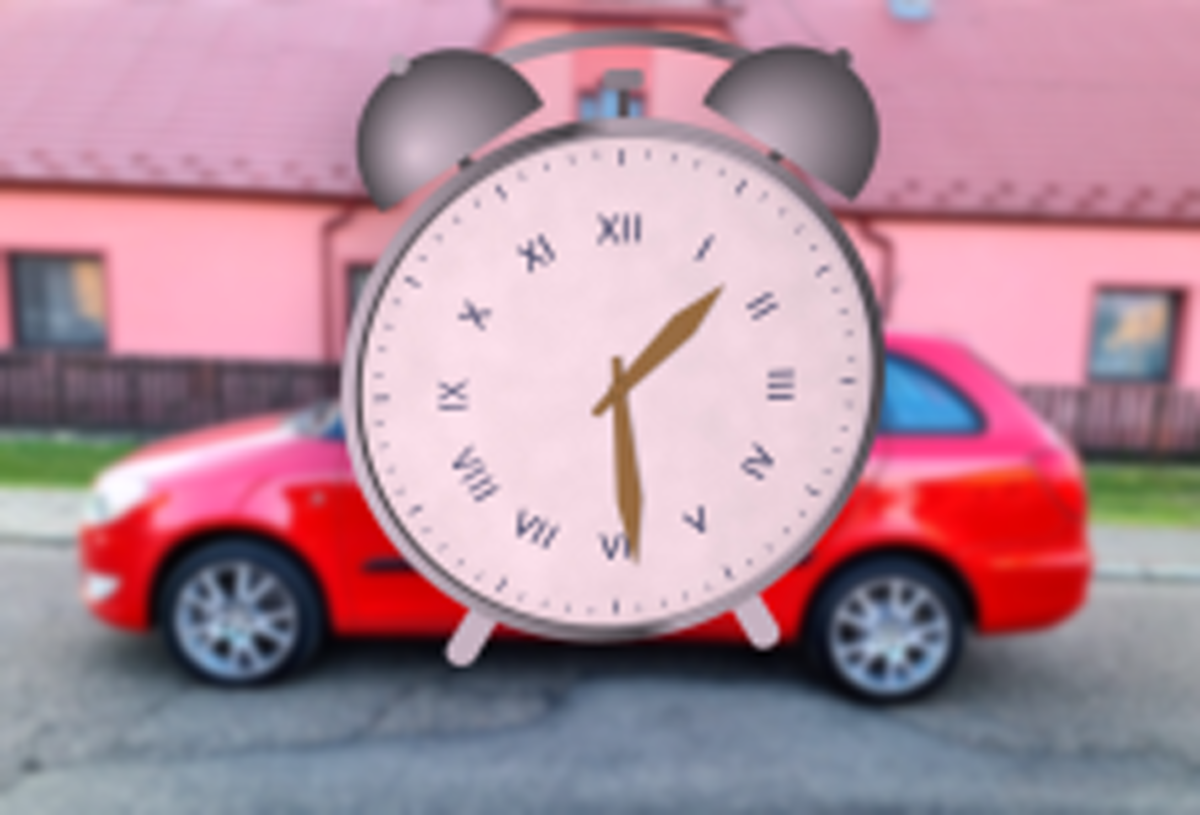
1:29
